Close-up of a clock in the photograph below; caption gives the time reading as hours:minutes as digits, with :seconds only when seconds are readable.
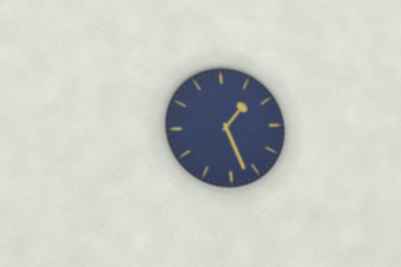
1:27
